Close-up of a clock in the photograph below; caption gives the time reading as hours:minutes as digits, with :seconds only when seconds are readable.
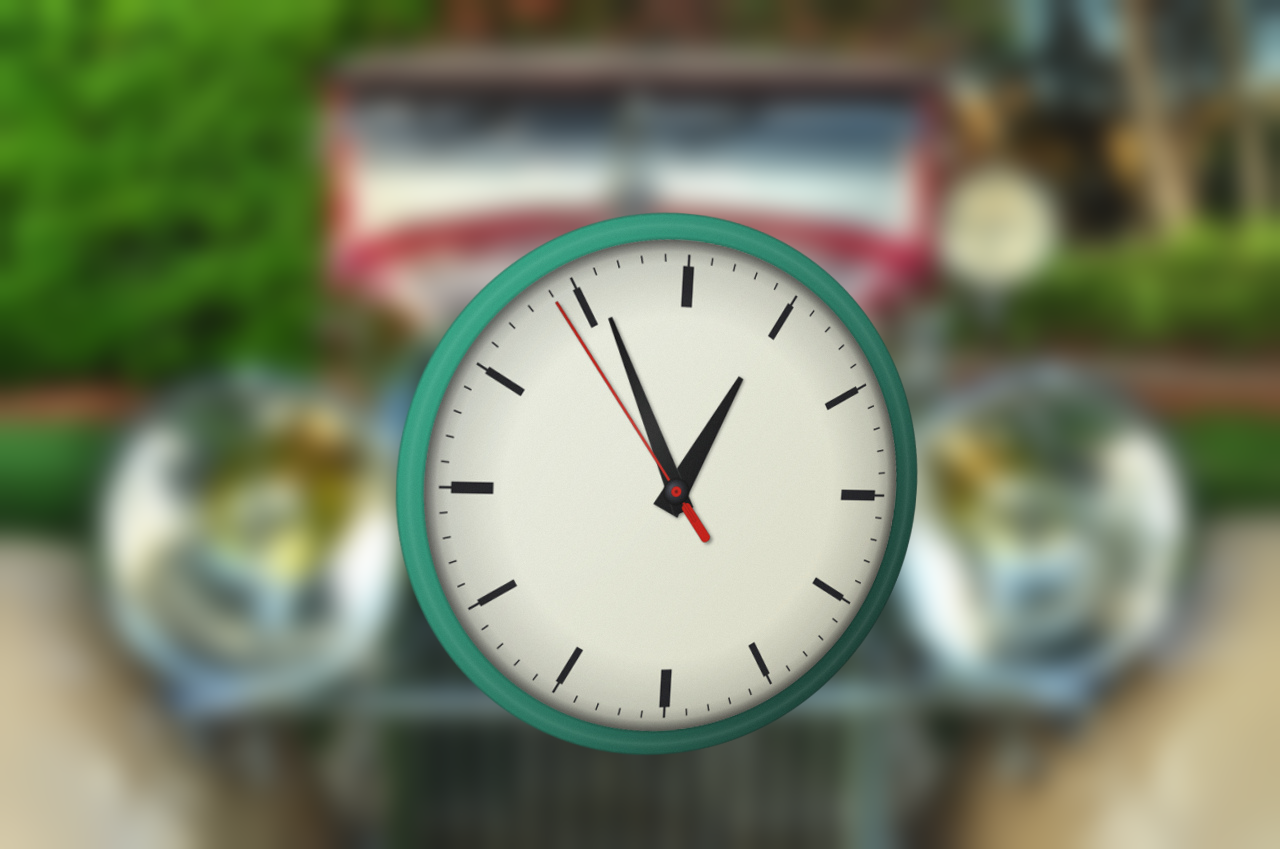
12:55:54
